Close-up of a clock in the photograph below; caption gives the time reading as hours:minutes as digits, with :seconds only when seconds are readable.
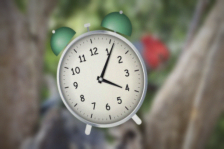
4:06
